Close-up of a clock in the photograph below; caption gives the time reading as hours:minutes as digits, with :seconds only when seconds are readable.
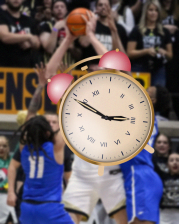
3:54
